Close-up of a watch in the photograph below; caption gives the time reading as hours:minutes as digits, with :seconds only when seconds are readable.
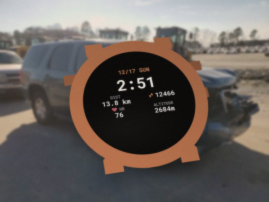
2:51
